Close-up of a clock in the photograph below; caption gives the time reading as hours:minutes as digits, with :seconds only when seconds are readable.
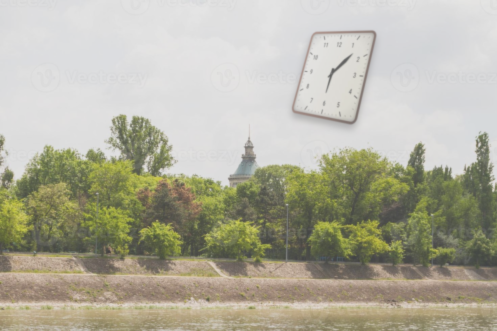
6:07
